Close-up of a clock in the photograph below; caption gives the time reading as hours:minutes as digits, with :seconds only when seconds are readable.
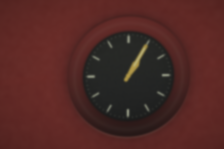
1:05
